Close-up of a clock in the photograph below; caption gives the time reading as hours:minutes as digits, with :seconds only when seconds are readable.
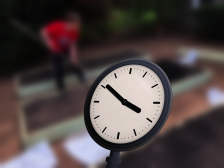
3:51
